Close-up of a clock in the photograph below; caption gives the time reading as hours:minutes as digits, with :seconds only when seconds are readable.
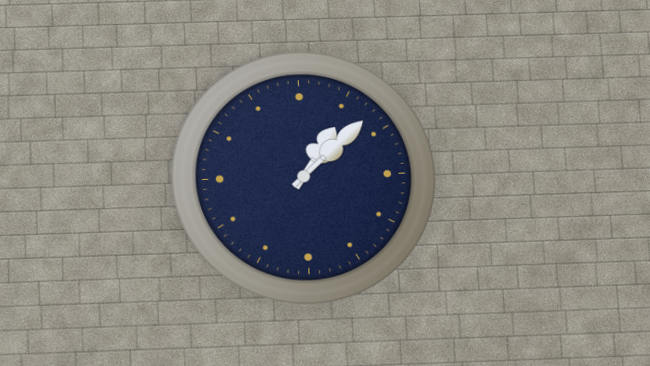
1:08
